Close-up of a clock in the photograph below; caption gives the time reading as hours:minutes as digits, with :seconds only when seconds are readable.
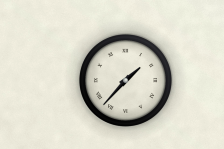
1:37
